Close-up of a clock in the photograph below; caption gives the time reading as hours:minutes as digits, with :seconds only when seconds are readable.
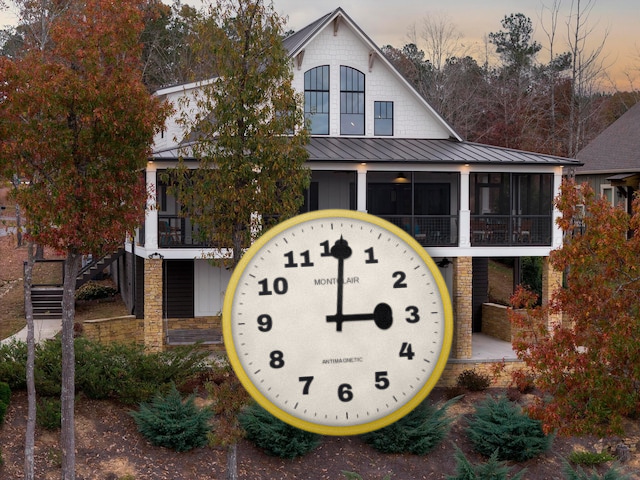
3:01
